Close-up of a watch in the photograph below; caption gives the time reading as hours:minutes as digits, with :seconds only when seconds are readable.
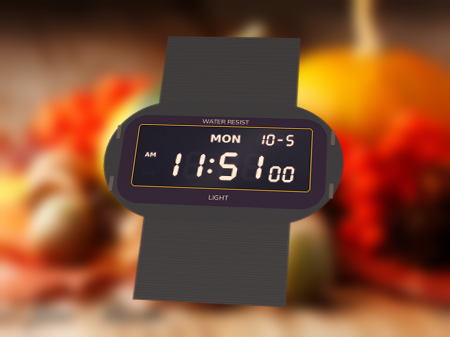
11:51:00
